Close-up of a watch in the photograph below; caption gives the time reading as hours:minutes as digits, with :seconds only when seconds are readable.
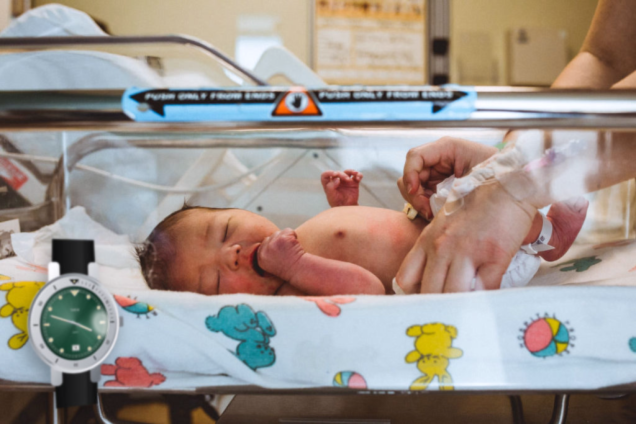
3:48
